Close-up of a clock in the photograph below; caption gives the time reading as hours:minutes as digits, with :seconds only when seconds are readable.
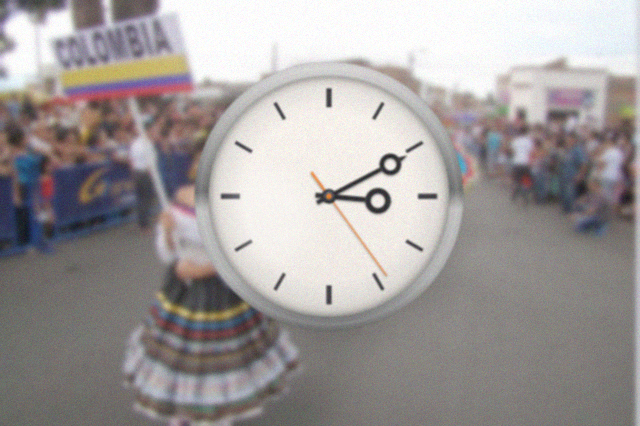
3:10:24
